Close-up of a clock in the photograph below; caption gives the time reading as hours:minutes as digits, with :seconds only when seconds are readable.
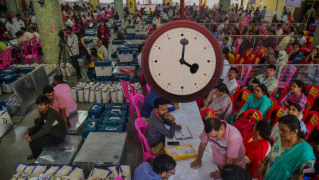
4:01
